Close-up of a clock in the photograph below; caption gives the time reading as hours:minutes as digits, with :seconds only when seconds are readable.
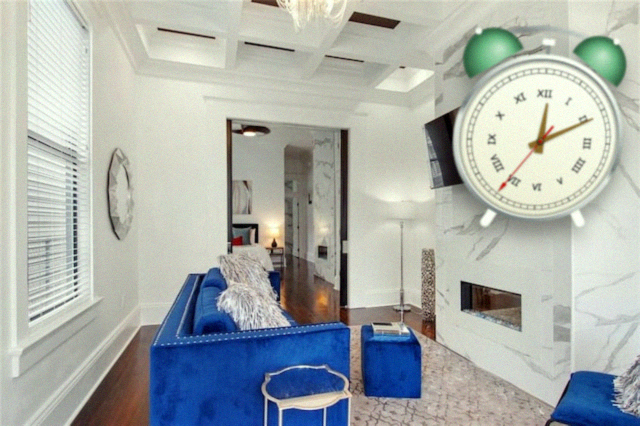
12:10:36
